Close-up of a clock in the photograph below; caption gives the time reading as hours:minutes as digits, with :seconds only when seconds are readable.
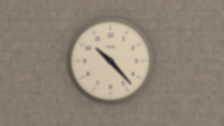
10:23
